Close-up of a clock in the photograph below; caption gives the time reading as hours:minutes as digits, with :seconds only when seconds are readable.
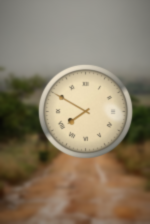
7:50
